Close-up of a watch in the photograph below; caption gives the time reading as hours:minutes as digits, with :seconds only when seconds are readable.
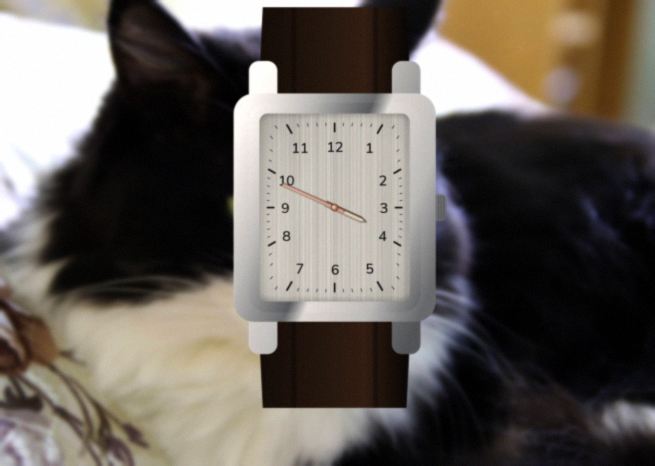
3:49
